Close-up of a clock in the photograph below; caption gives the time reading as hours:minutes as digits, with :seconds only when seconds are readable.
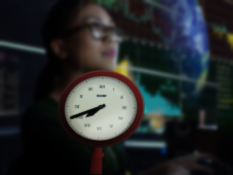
7:41
